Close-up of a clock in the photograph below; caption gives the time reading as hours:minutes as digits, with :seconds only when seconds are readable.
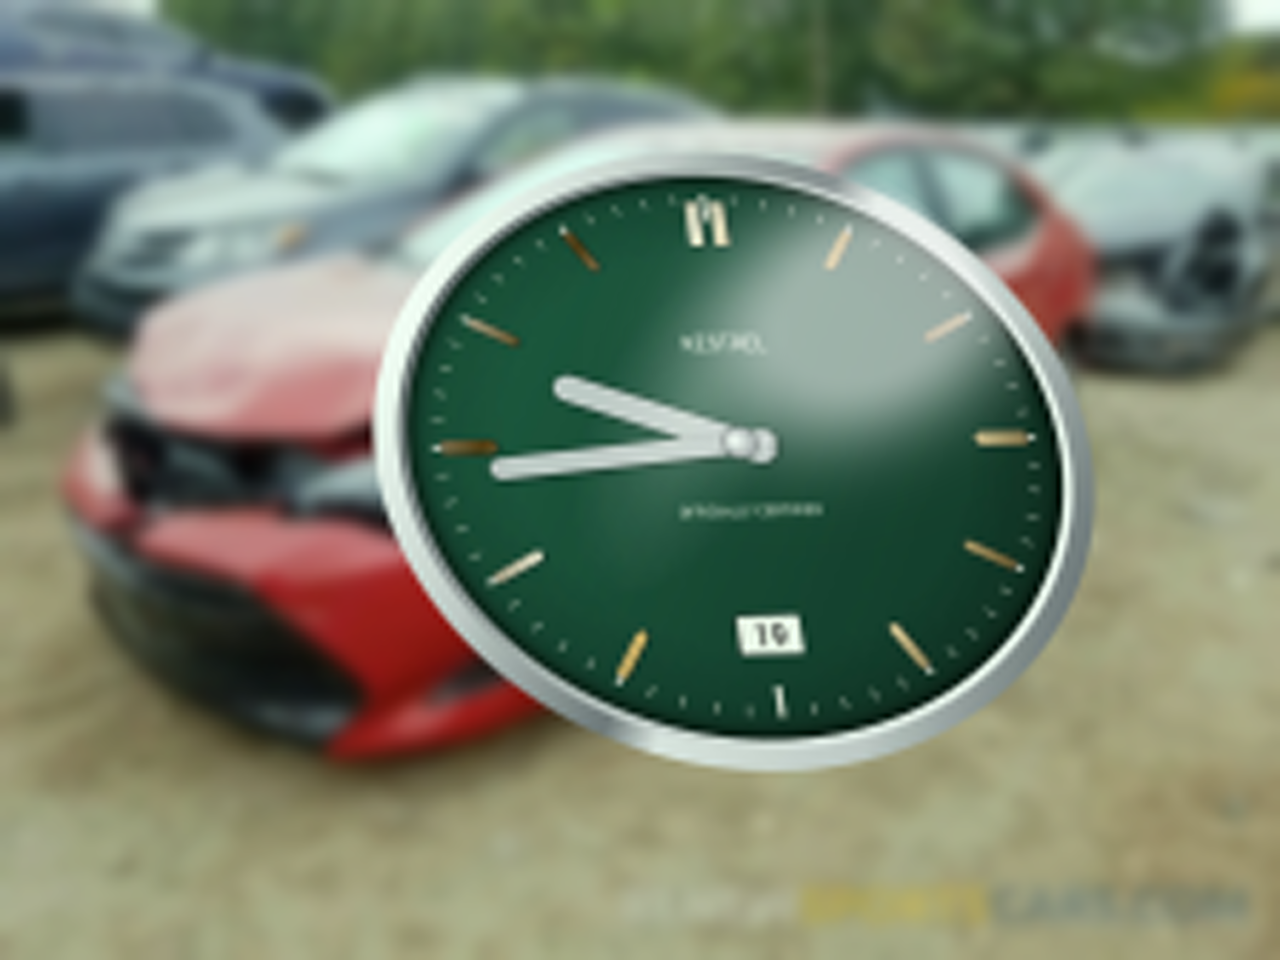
9:44
